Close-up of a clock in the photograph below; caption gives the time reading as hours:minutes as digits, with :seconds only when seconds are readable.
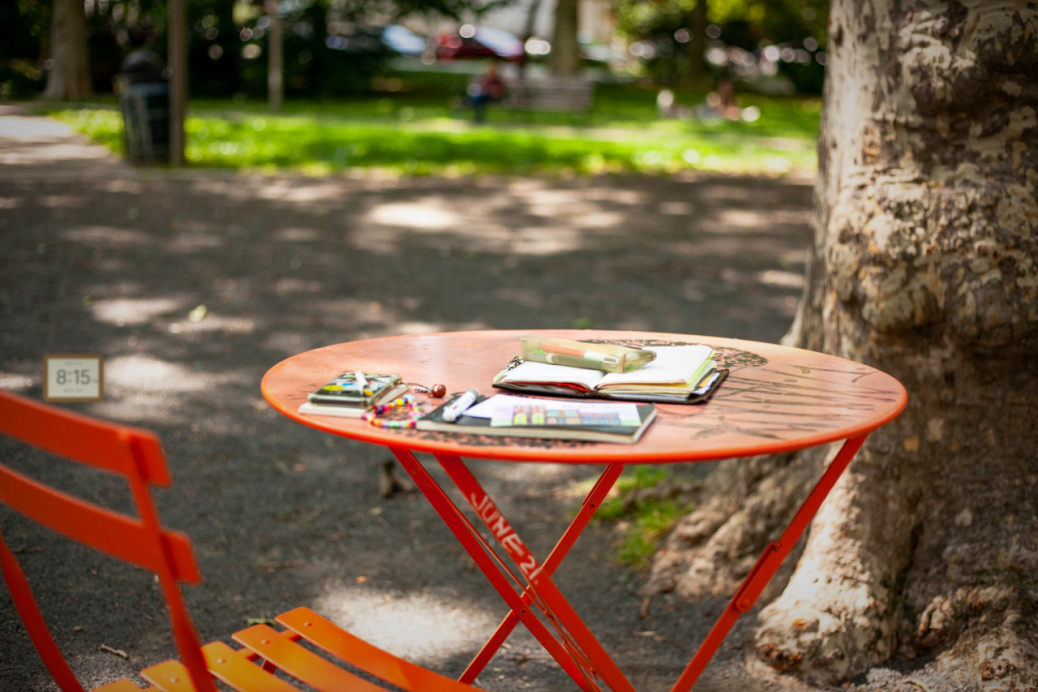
8:15
